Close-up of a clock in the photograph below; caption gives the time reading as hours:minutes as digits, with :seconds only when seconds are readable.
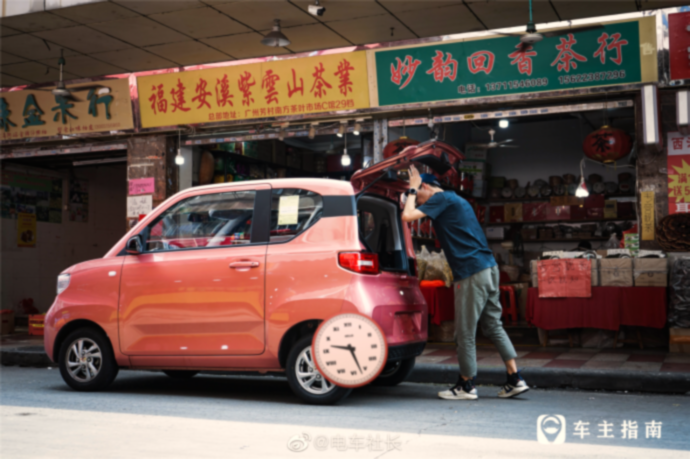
9:27
